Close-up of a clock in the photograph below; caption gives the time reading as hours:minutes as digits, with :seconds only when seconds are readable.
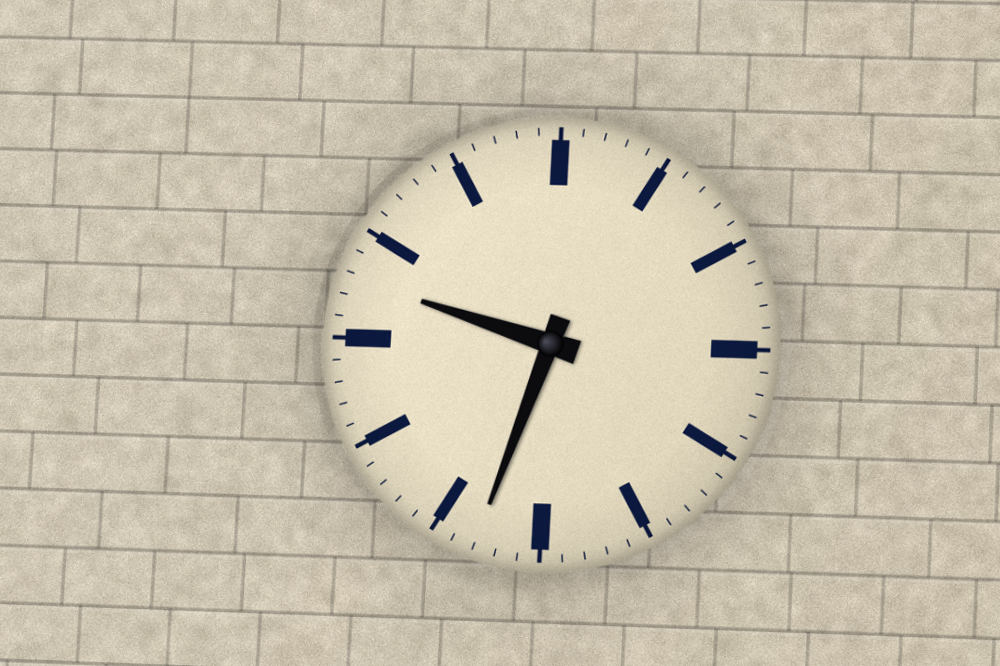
9:33
